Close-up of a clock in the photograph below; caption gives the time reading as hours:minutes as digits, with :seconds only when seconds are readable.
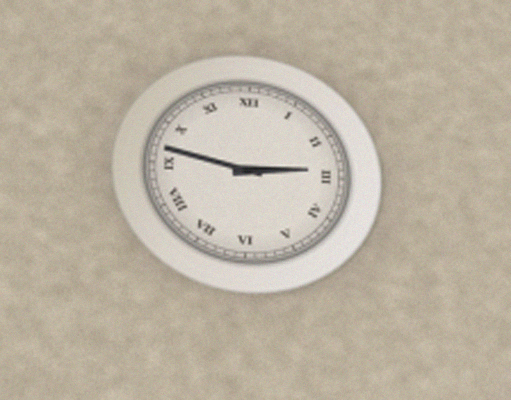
2:47
